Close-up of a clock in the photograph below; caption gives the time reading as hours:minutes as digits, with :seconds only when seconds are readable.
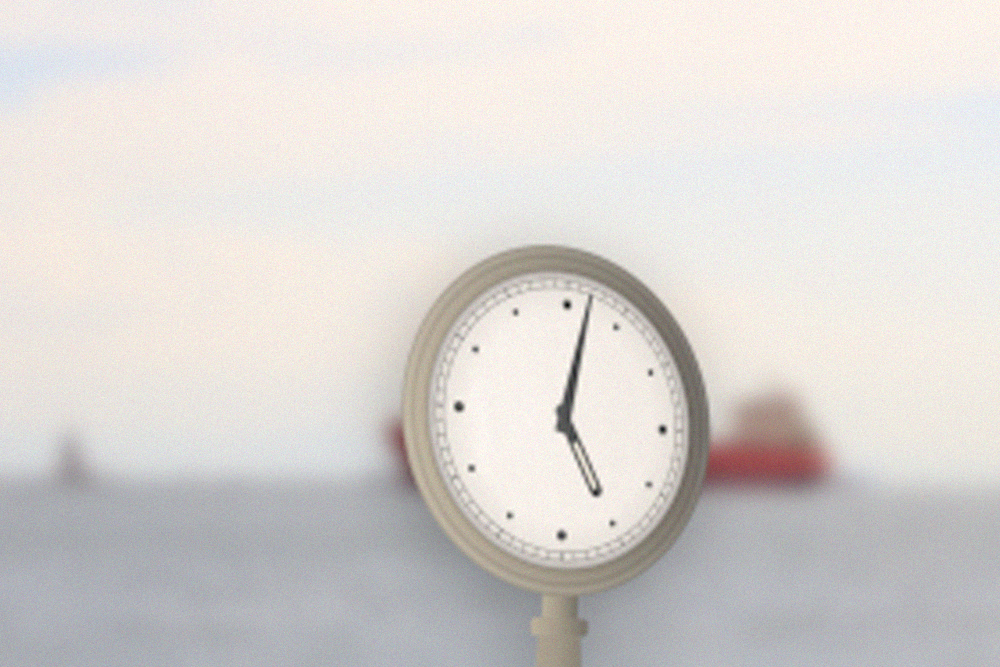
5:02
